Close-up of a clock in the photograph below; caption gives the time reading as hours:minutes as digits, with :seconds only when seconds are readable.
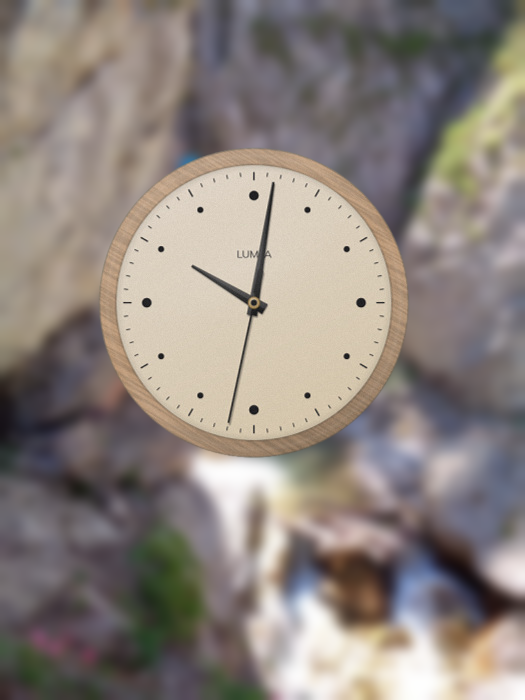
10:01:32
